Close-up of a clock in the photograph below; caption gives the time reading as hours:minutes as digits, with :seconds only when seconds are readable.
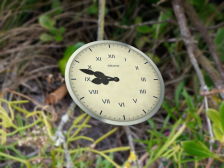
8:48
